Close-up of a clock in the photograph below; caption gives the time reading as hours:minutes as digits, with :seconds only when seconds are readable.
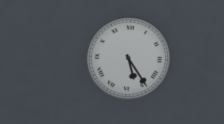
5:24
